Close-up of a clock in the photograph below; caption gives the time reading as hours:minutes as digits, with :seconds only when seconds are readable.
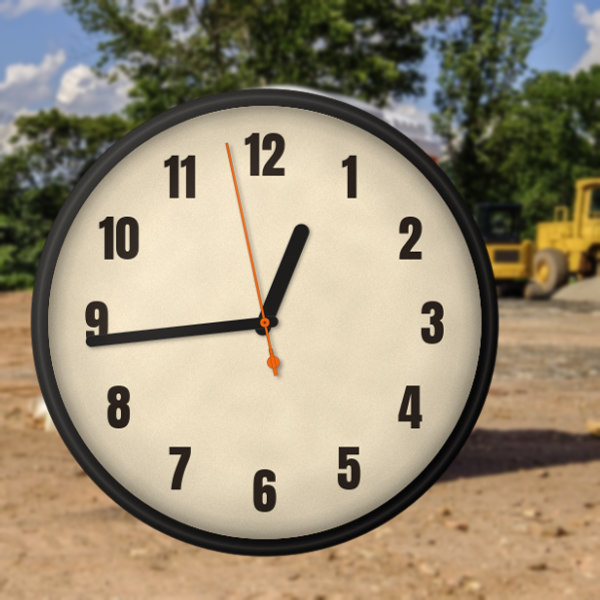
12:43:58
